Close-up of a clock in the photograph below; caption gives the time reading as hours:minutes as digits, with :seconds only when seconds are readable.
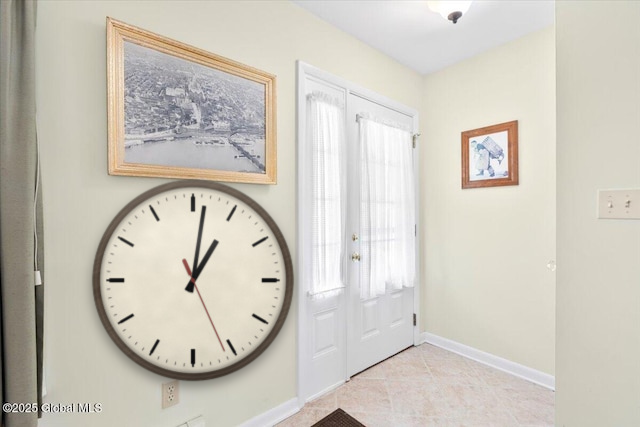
1:01:26
